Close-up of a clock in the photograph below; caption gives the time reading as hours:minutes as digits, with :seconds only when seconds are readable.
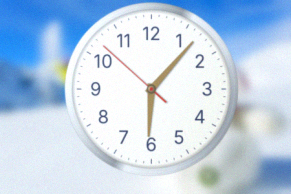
6:06:52
